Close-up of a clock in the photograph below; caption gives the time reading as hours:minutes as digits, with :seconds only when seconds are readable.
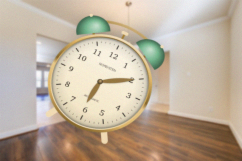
6:10
